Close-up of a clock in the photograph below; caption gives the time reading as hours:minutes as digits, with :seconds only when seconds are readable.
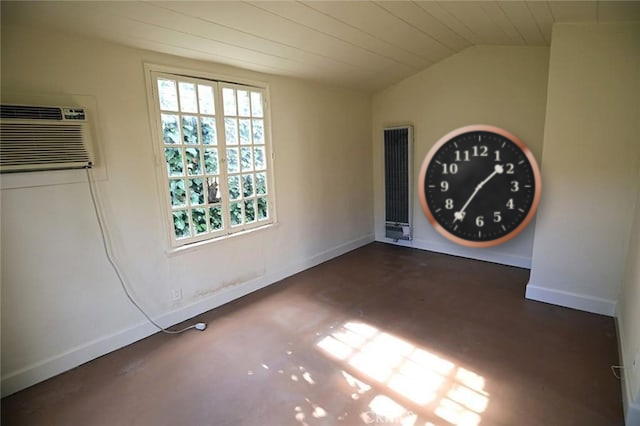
1:36
